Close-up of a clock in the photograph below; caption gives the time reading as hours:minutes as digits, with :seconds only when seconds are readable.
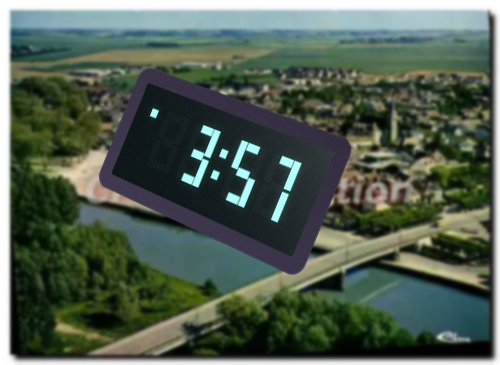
3:57
